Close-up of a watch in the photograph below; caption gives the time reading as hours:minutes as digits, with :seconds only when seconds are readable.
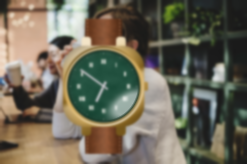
6:51
